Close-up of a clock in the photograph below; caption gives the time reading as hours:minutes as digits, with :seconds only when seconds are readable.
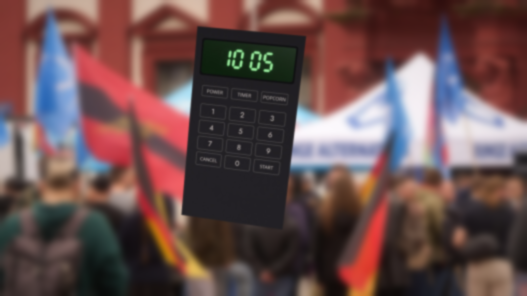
10:05
